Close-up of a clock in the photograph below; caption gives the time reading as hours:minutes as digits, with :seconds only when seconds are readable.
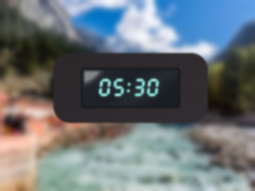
5:30
